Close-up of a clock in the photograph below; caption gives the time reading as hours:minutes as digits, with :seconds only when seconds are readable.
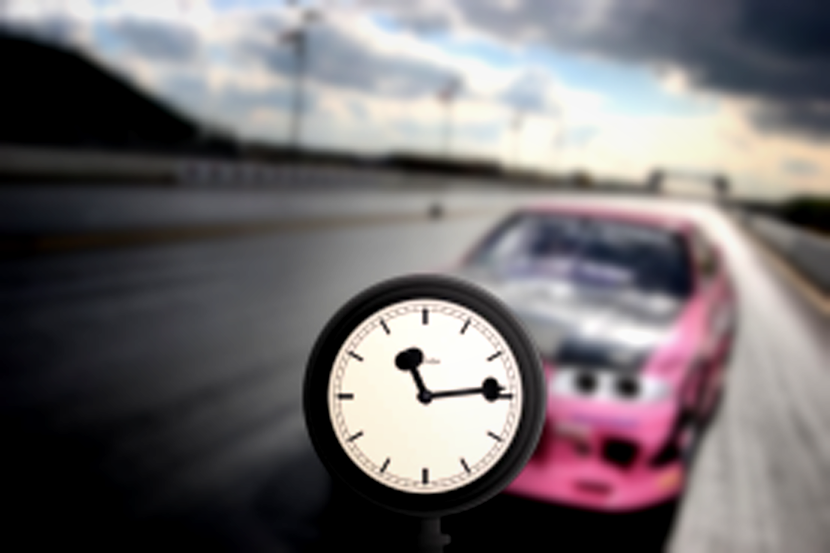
11:14
